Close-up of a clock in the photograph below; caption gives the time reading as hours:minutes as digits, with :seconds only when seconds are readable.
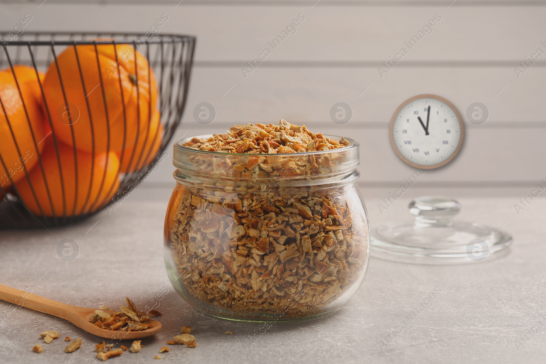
11:01
